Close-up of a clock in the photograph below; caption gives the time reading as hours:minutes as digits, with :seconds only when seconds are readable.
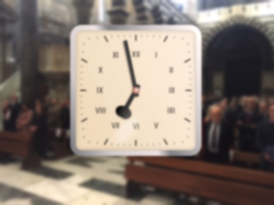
6:58
